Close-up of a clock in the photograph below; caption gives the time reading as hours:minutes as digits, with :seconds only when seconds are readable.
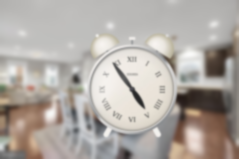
4:54
